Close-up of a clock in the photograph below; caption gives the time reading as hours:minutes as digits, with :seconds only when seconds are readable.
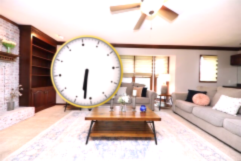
6:32
